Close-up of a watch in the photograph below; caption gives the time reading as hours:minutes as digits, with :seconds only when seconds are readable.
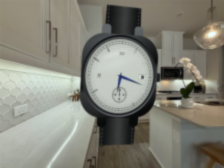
6:18
